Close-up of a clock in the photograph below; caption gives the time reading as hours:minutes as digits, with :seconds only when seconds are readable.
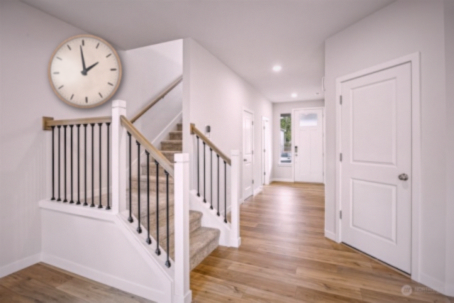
1:59
